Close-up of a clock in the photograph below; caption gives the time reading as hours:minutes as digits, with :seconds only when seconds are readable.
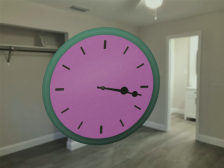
3:17
